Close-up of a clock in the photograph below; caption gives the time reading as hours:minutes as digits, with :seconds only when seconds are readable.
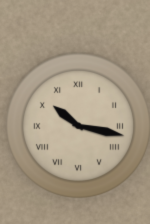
10:17
